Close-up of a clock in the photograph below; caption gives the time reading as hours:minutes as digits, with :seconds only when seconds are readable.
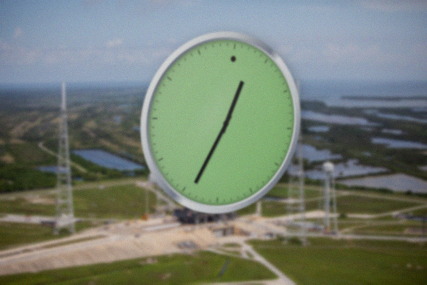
12:34
